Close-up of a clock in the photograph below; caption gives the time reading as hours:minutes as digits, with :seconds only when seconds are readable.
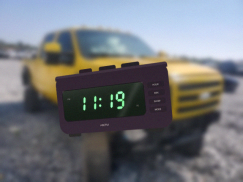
11:19
